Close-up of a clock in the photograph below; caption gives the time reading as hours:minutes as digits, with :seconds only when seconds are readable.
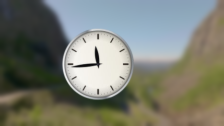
11:44
